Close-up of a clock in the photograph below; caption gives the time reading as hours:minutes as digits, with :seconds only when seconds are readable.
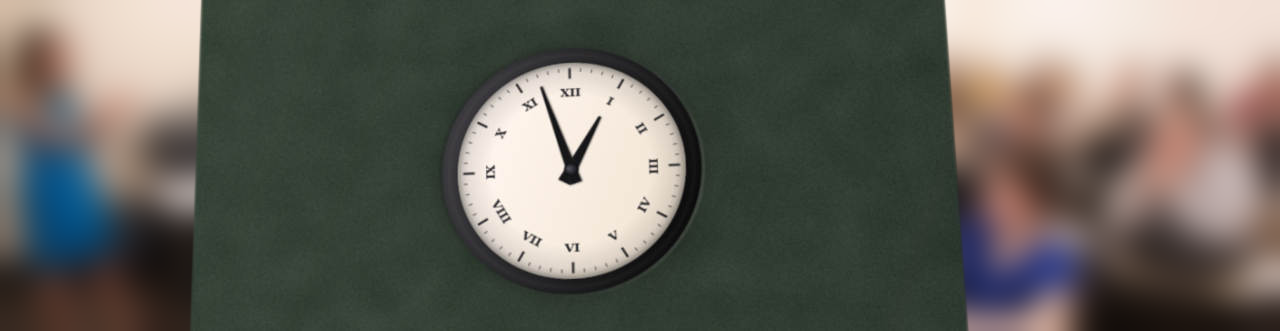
12:57
